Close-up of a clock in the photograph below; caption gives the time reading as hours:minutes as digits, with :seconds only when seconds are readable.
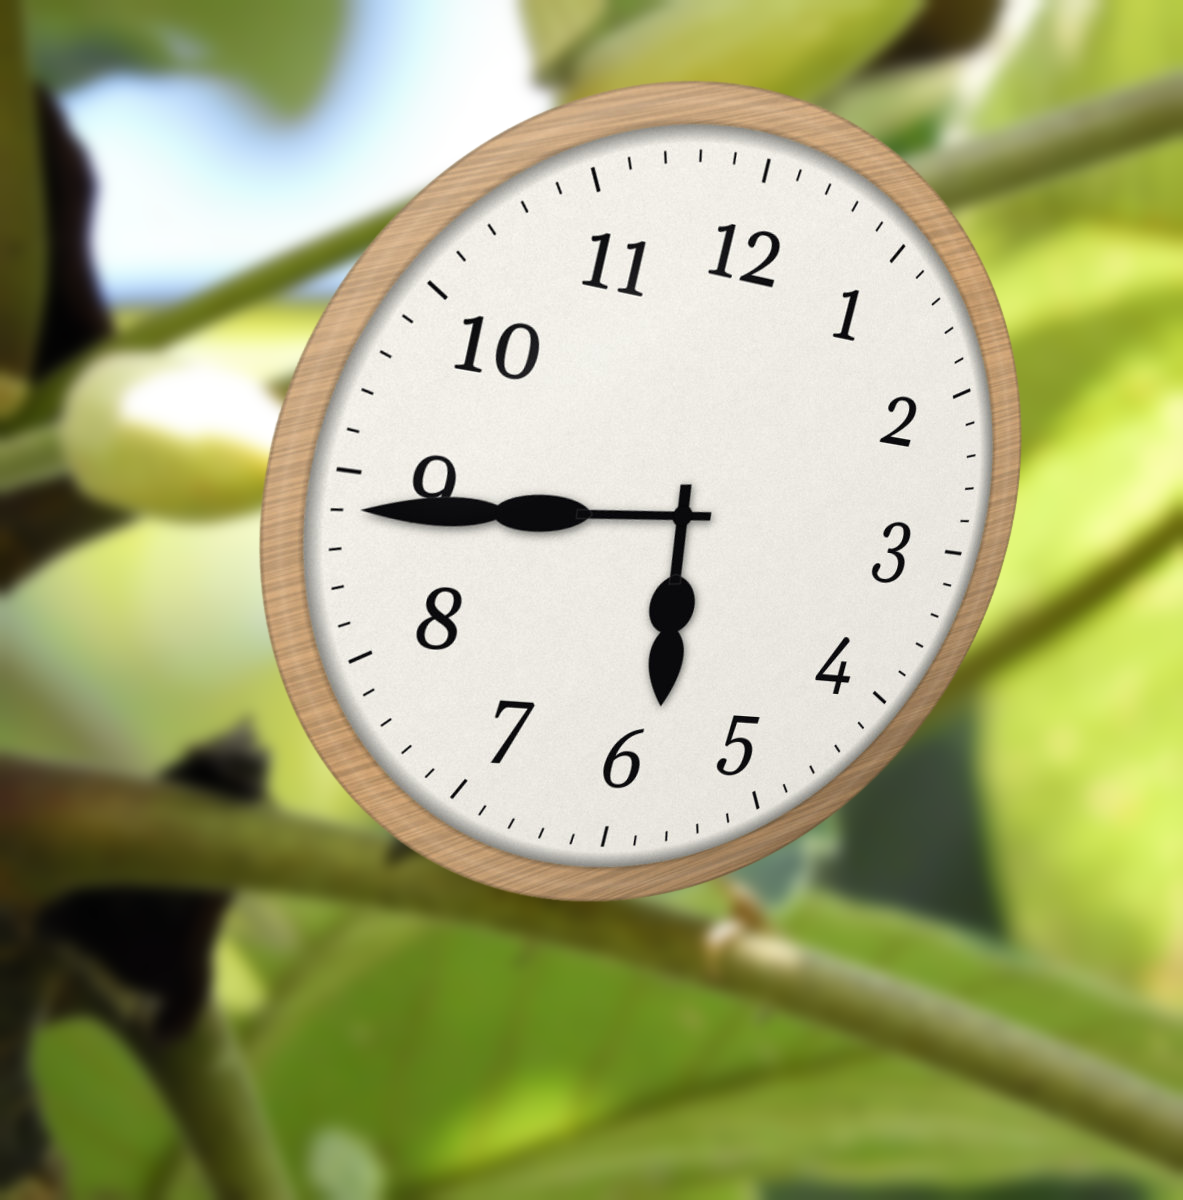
5:44
